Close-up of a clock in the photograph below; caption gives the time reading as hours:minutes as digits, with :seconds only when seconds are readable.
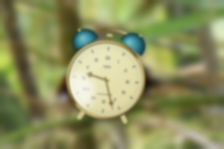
9:27
